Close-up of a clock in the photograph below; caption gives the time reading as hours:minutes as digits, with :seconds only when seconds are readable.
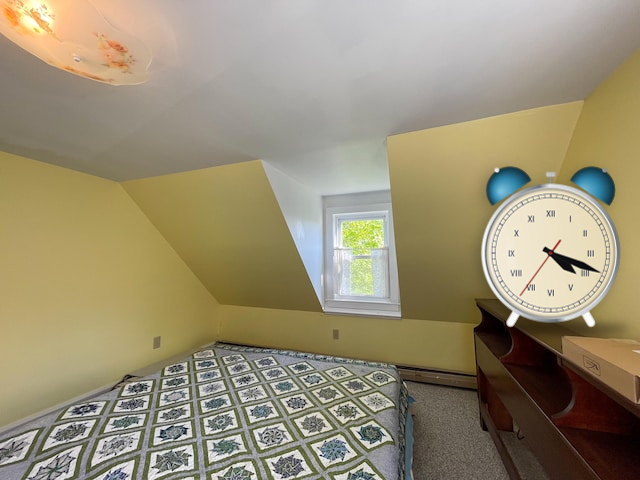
4:18:36
